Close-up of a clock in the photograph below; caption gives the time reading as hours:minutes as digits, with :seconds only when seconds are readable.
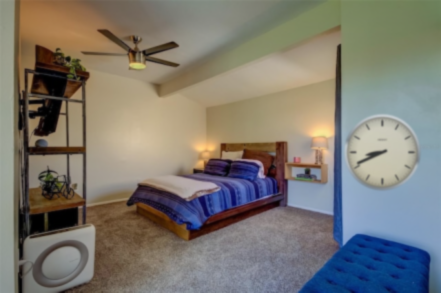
8:41
